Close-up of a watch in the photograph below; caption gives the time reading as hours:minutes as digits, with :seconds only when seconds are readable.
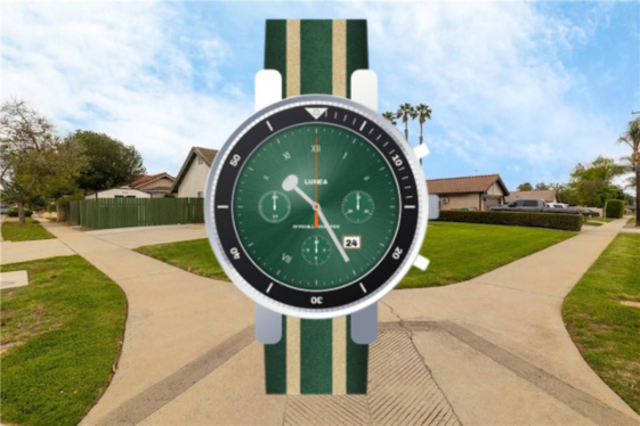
10:25
